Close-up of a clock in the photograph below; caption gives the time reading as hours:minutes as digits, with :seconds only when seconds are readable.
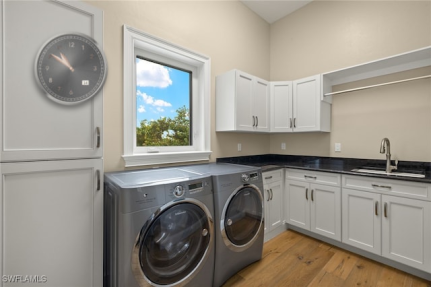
10:51
